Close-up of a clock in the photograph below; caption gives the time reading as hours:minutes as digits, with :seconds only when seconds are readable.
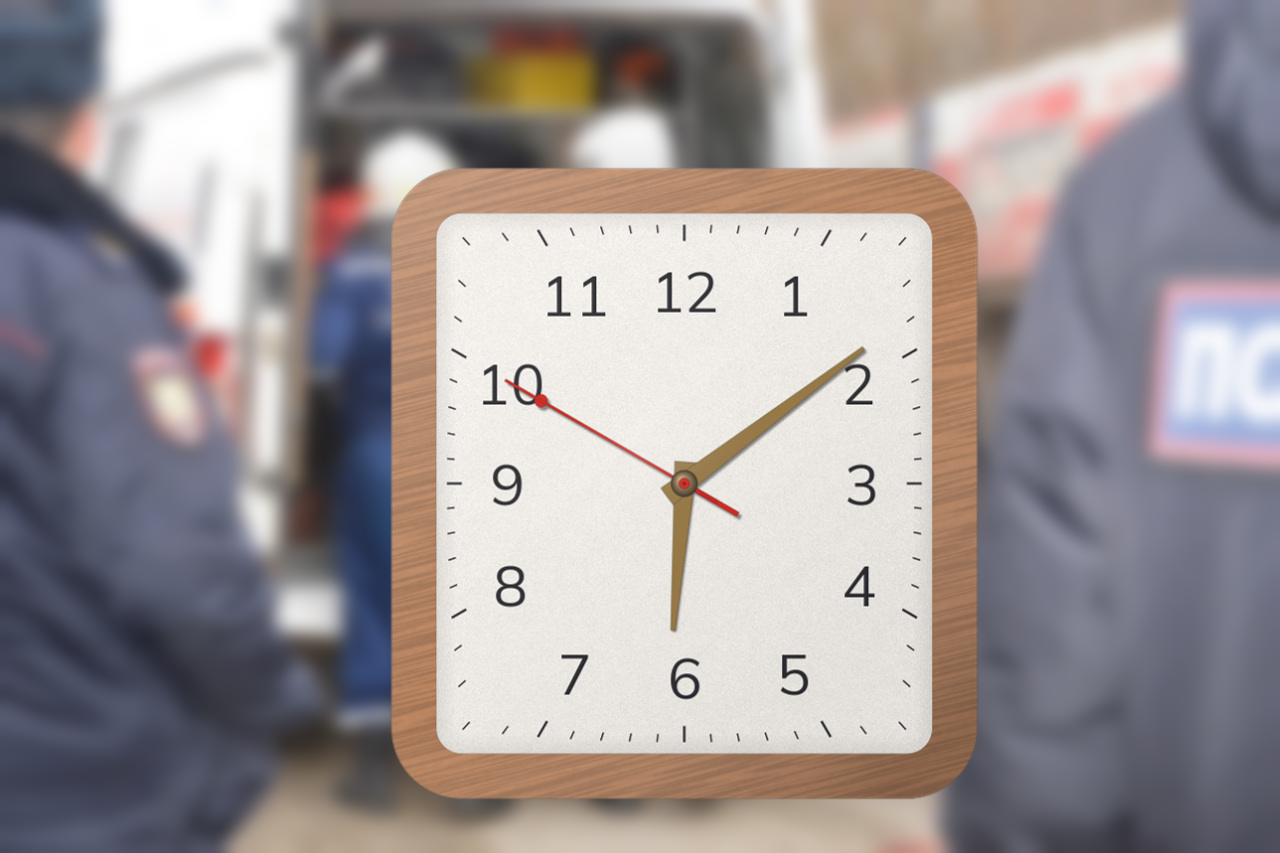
6:08:50
